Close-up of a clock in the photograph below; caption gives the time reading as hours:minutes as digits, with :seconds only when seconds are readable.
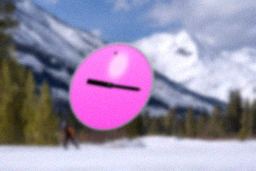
9:16
